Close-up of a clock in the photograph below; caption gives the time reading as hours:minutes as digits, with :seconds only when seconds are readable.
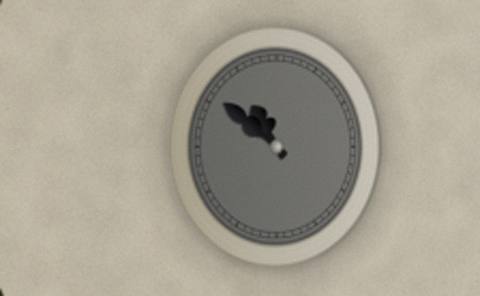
10:51
